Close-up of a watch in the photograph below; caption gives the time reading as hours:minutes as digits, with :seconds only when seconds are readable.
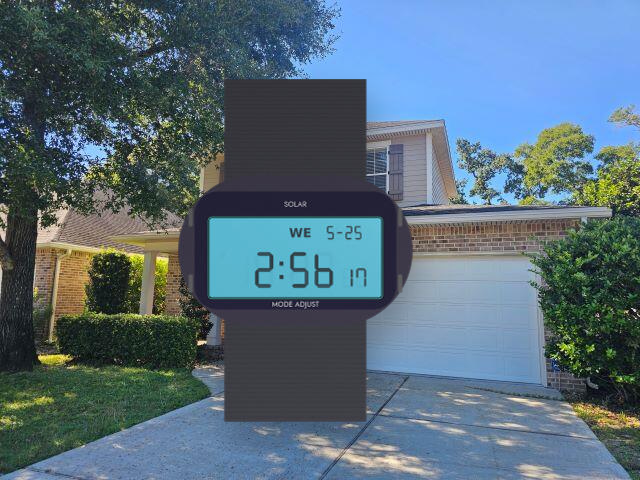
2:56:17
